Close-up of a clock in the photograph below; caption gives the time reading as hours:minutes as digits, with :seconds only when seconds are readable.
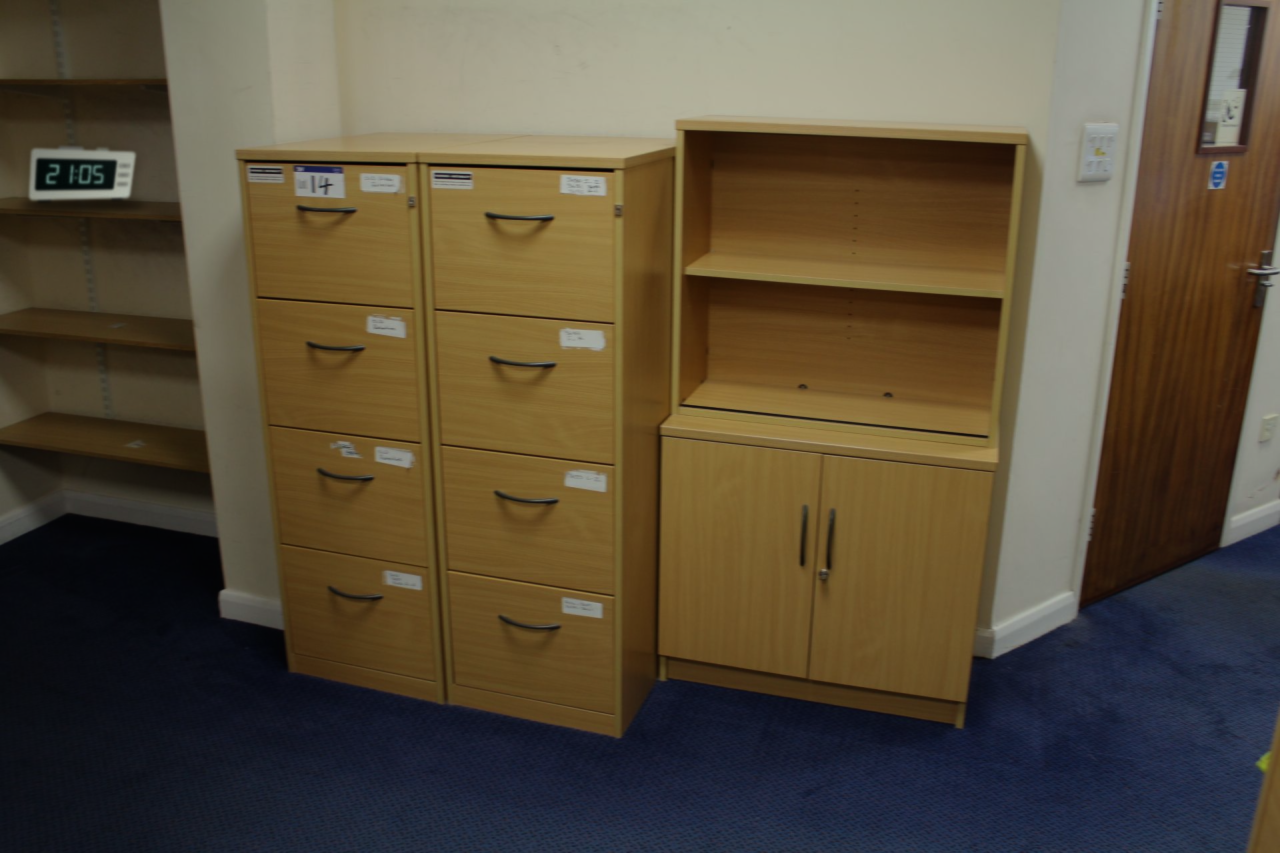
21:05
